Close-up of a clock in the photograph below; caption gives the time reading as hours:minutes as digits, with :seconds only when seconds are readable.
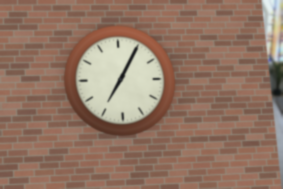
7:05
